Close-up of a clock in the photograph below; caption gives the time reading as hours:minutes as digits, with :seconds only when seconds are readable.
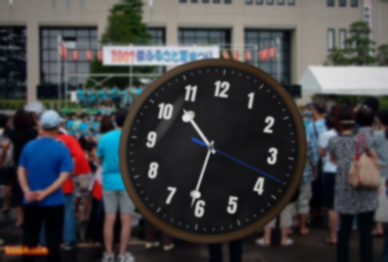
10:31:18
